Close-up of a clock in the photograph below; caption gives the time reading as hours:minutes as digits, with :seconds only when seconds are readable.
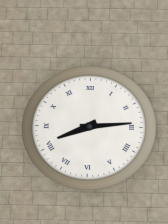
8:14
